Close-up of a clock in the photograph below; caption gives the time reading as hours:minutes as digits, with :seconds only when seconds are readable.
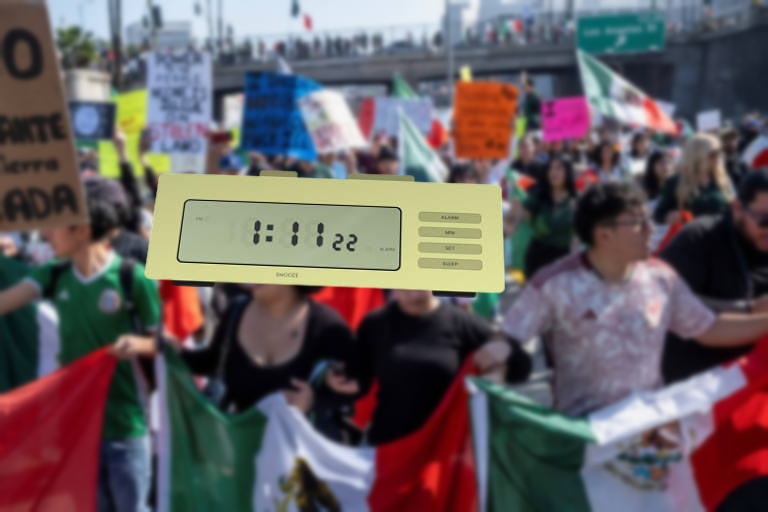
1:11:22
